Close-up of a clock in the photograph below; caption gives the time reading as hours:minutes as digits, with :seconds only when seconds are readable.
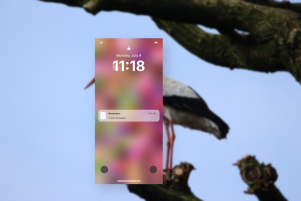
11:18
